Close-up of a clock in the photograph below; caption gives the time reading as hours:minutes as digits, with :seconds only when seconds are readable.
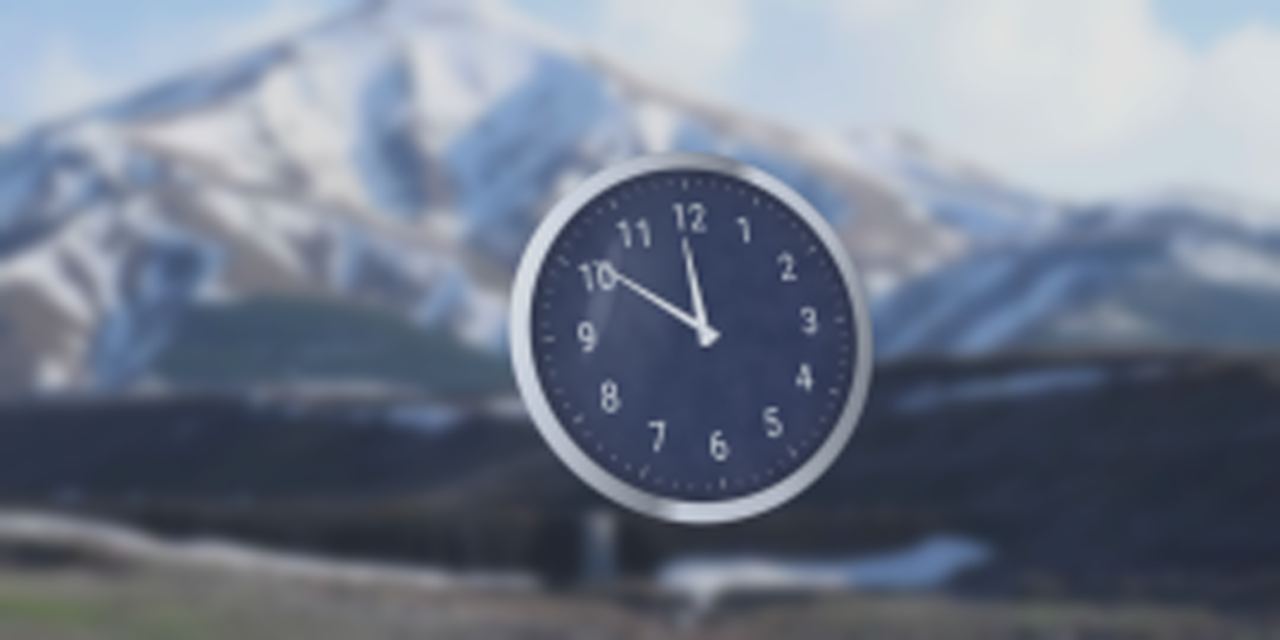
11:51
